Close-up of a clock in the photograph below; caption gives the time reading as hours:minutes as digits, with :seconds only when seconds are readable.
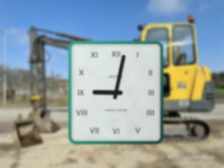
9:02
